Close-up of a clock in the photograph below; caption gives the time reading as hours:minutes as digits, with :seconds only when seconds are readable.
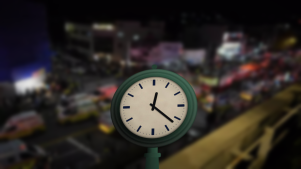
12:22
